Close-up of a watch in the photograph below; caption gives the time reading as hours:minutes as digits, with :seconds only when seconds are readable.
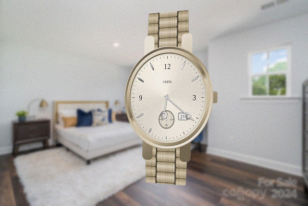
6:21
